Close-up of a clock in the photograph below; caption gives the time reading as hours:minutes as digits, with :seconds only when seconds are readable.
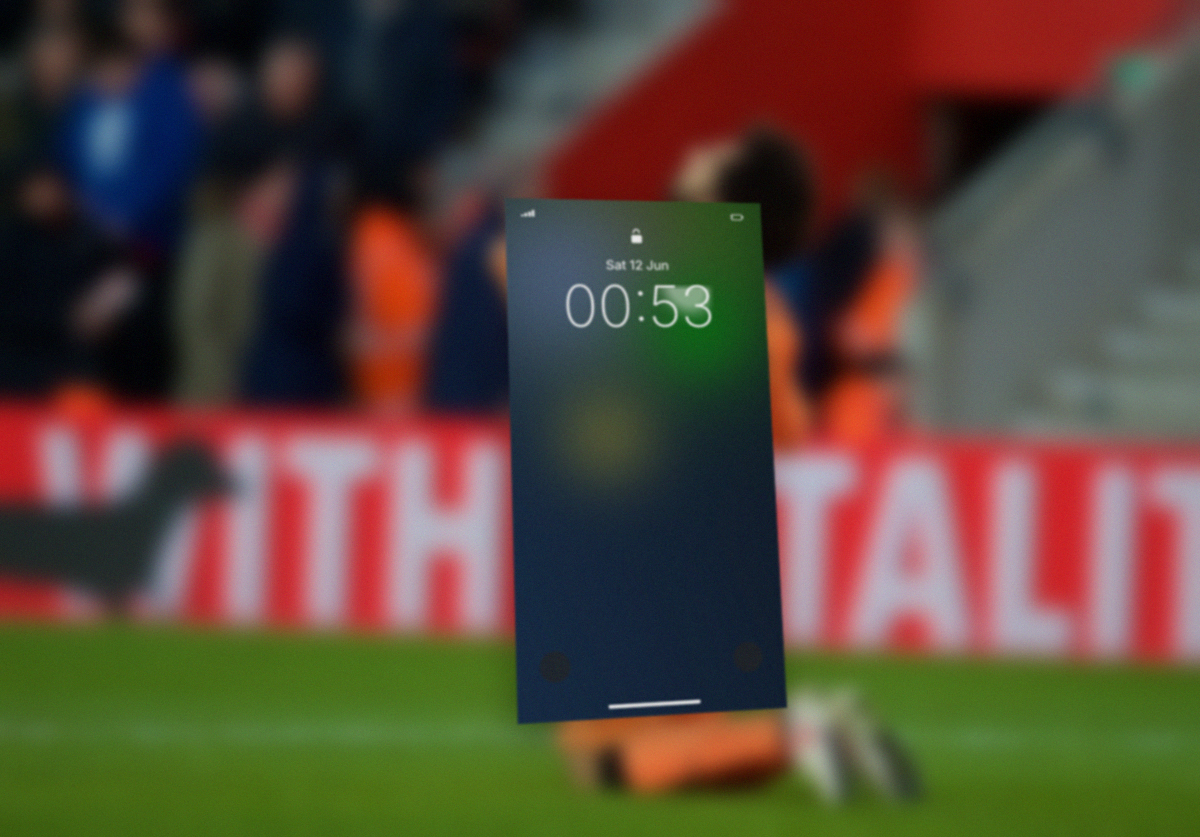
0:53
